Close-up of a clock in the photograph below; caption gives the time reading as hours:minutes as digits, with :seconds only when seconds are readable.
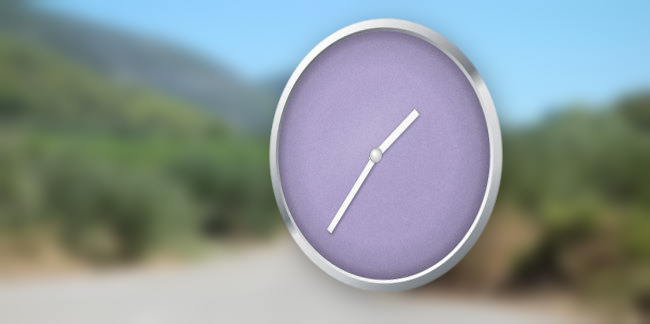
1:36
